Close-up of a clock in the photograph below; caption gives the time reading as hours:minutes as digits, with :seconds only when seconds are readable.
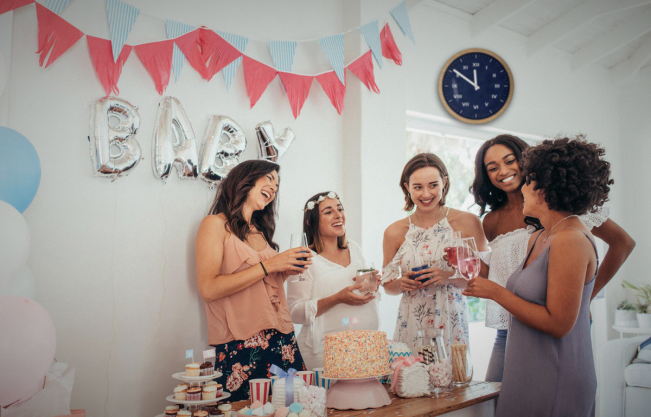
11:51
